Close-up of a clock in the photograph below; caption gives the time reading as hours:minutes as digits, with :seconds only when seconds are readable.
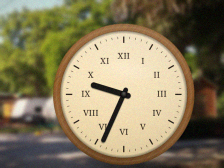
9:34
